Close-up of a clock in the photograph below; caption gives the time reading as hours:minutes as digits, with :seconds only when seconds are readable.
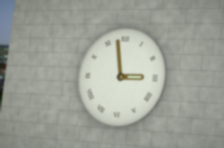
2:58
